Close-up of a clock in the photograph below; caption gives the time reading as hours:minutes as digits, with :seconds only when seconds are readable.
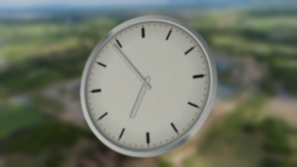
6:54
